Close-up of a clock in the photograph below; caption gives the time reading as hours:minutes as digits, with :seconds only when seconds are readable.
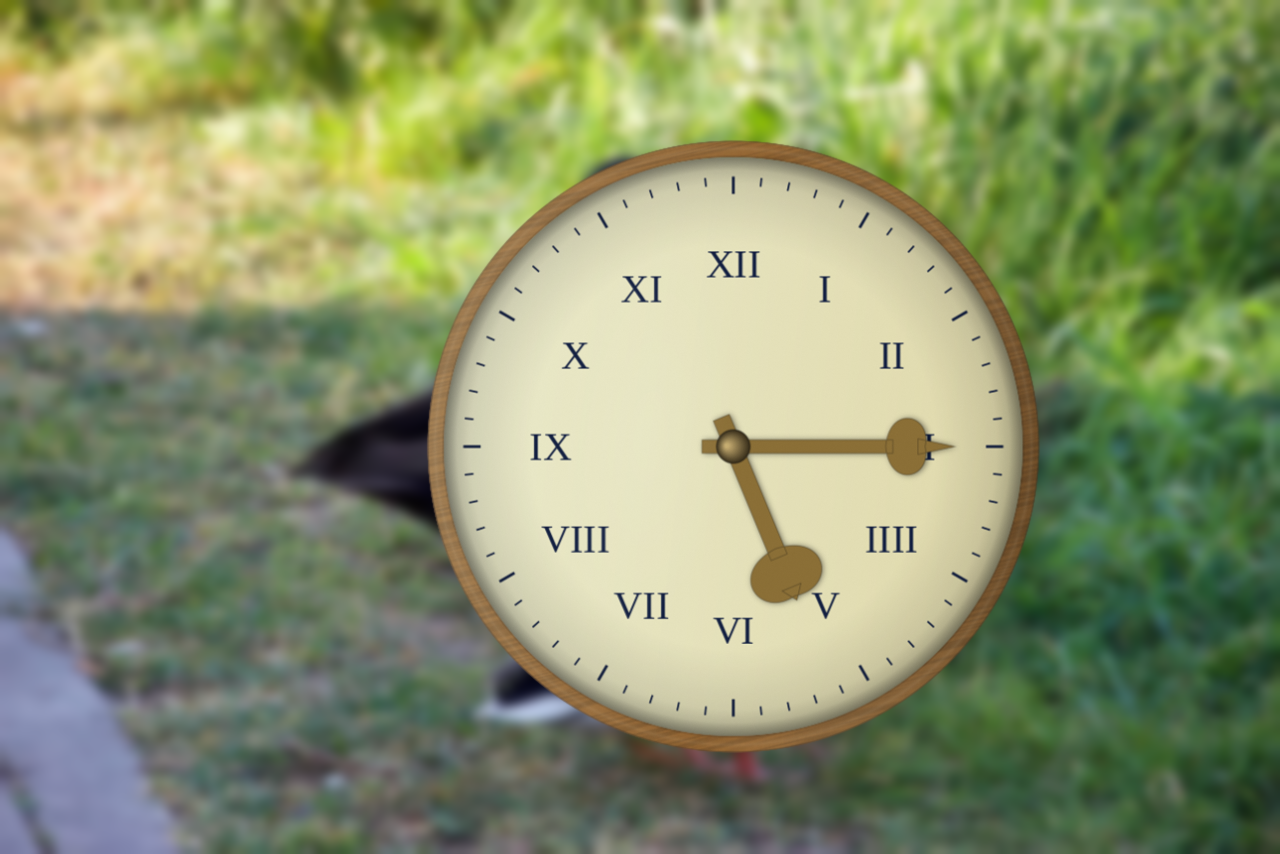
5:15
